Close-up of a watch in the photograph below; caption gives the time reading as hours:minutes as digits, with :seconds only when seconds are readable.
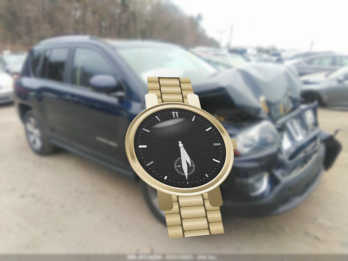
5:30
